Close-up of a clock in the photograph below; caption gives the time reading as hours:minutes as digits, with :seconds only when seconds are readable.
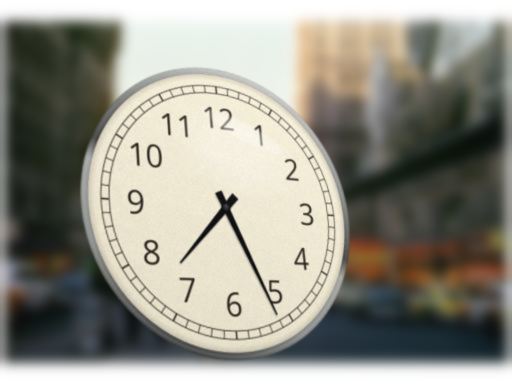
7:26
